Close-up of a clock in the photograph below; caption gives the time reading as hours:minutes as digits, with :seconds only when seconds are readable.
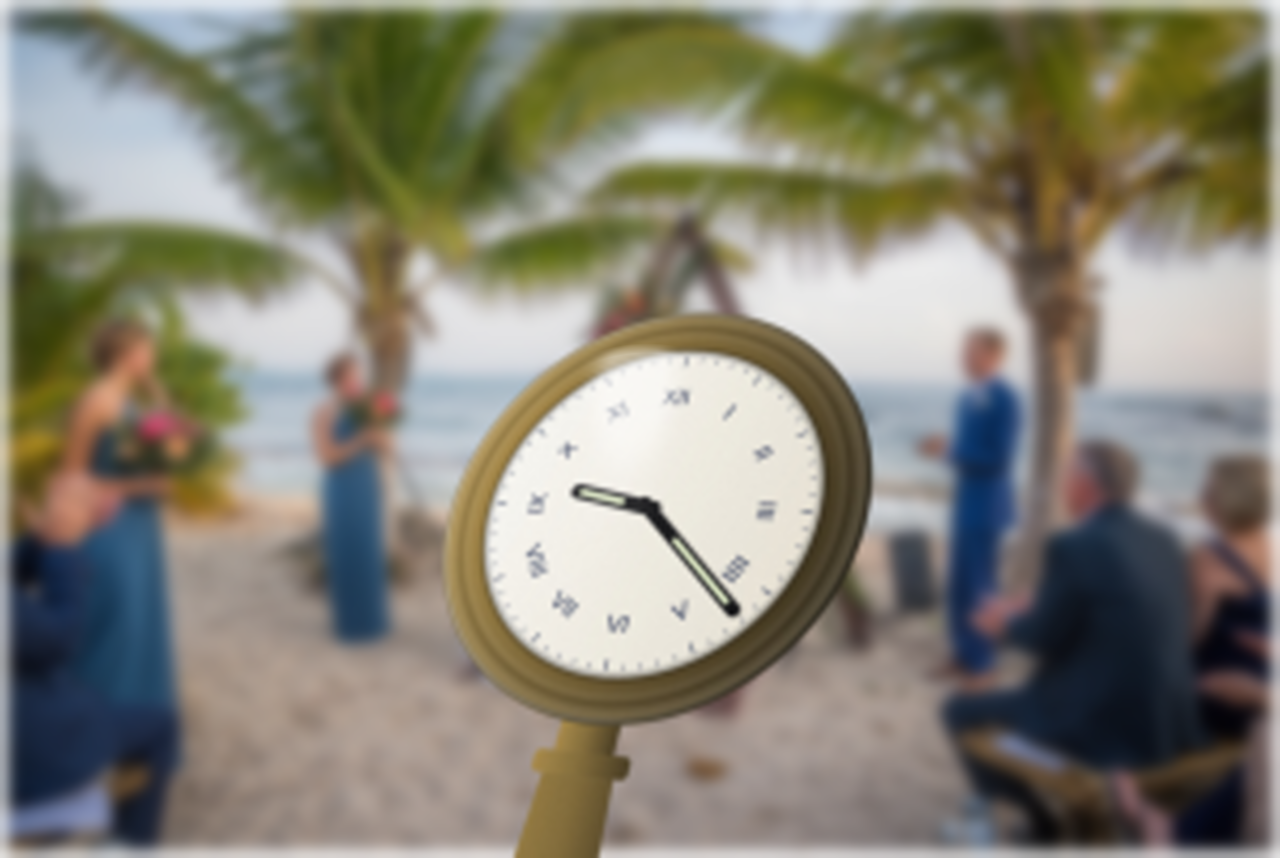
9:22
